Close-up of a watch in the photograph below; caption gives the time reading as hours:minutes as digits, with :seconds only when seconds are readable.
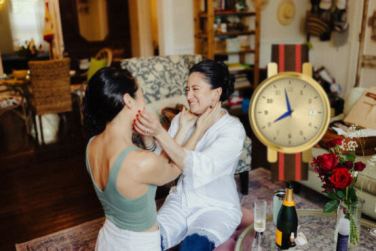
7:58
